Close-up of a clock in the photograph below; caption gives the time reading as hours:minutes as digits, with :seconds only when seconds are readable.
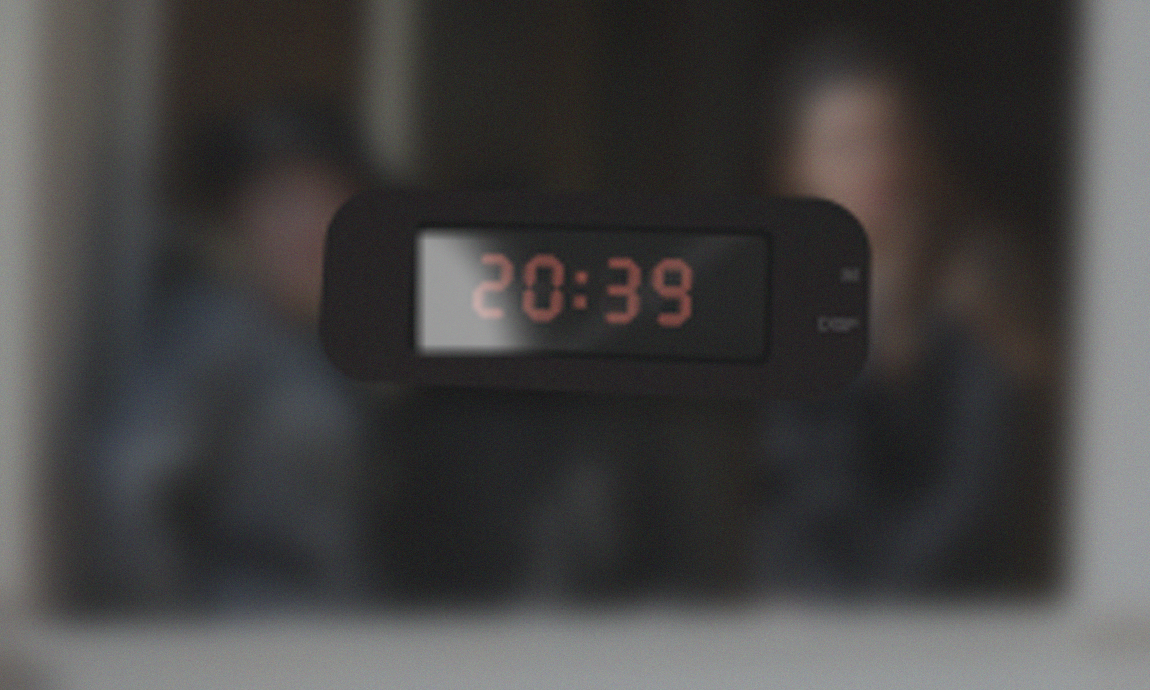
20:39
